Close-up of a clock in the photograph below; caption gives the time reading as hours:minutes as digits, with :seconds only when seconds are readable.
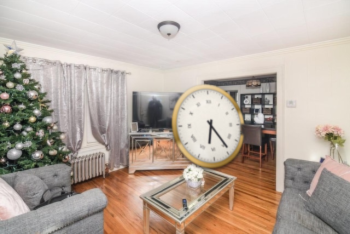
6:24
